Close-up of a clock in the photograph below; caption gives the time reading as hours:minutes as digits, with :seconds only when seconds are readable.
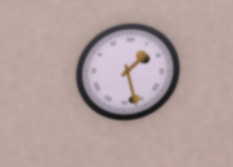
1:27
